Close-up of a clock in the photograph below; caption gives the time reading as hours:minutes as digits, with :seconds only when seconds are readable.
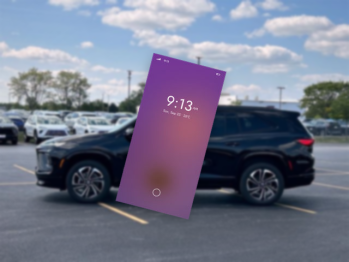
9:13
